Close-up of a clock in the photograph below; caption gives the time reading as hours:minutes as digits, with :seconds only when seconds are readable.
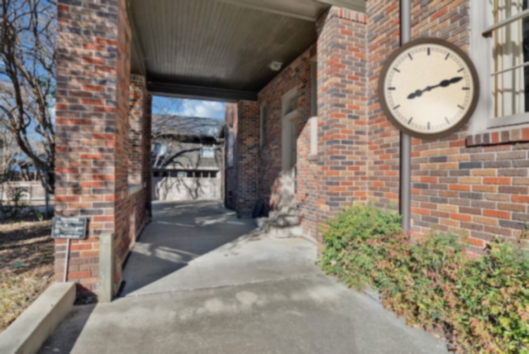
8:12
